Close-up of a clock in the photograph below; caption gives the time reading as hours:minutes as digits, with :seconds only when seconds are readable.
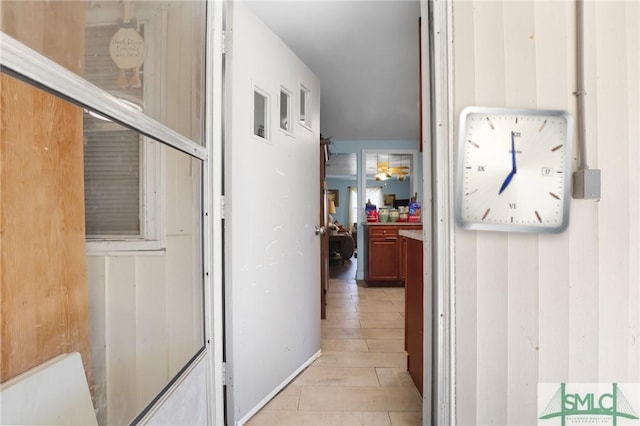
6:59
